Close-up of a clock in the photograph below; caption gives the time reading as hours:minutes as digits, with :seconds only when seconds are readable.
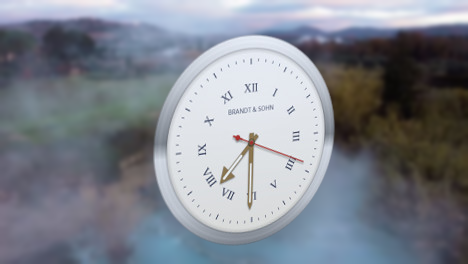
7:30:19
